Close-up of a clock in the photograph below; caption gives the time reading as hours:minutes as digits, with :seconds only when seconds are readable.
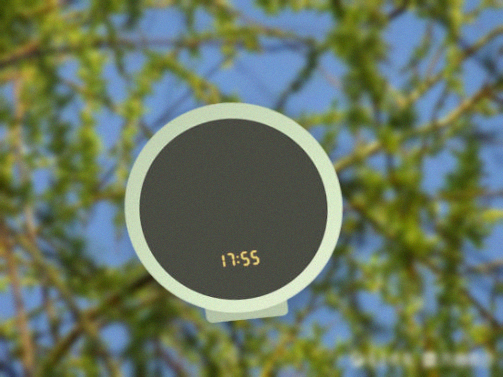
17:55
